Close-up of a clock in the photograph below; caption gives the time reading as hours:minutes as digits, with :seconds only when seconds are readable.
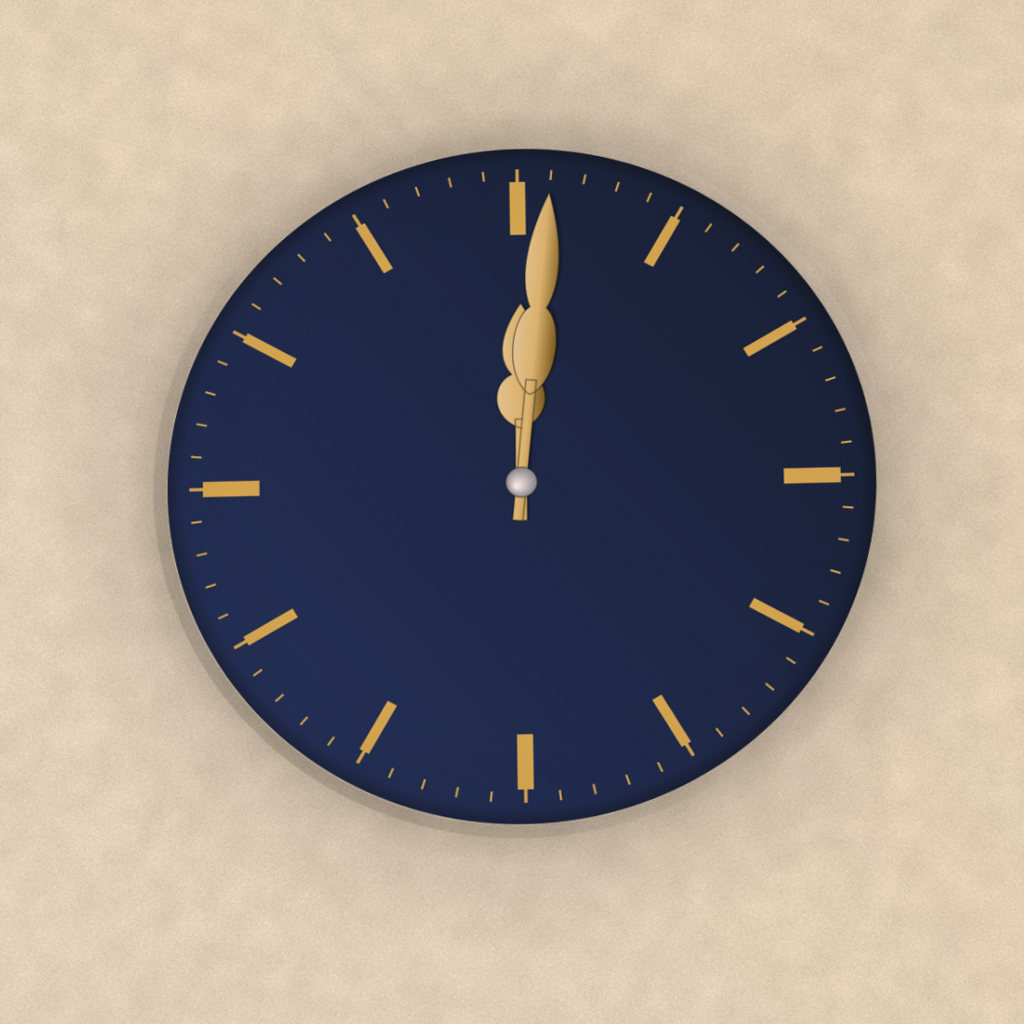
12:01
